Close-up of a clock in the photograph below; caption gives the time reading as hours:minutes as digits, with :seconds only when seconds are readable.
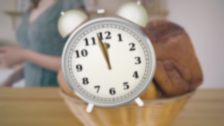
11:58
